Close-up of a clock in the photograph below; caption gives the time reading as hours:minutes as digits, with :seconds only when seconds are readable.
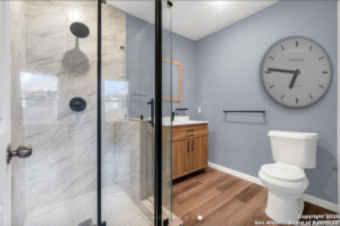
6:46
